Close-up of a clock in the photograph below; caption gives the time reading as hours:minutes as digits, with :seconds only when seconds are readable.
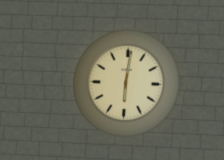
6:01
